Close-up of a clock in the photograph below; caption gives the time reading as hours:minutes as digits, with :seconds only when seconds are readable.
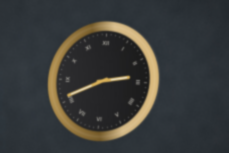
2:41
